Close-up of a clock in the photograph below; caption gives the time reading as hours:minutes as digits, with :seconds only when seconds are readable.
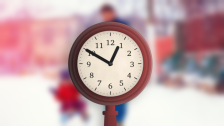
12:50
